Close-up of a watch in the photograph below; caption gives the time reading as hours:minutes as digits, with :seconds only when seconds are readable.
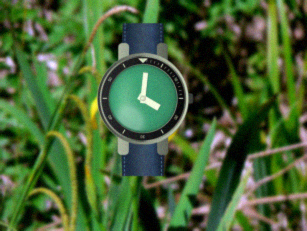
4:01
